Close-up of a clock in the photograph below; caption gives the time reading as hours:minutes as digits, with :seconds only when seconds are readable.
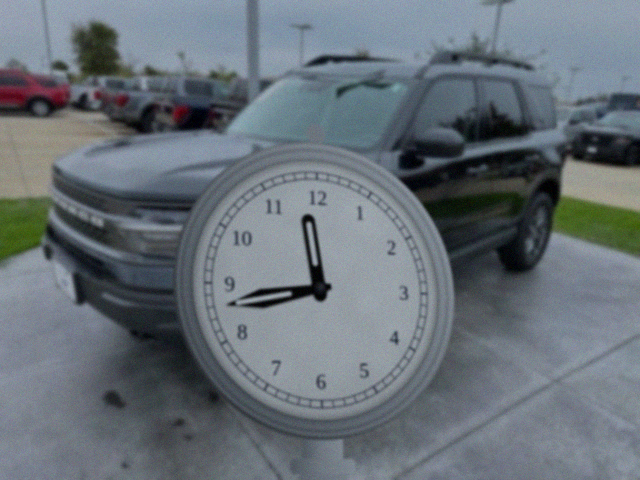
11:43
